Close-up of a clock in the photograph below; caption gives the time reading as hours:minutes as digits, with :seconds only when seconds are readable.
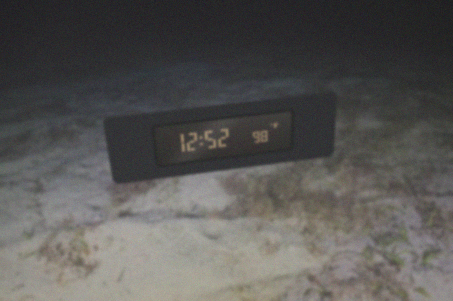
12:52
